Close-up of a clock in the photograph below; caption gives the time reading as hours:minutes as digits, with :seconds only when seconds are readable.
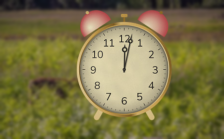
12:02
